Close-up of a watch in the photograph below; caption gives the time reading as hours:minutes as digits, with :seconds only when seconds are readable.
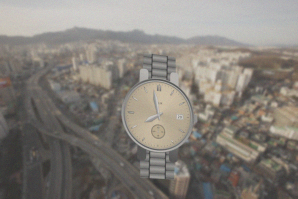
7:58
